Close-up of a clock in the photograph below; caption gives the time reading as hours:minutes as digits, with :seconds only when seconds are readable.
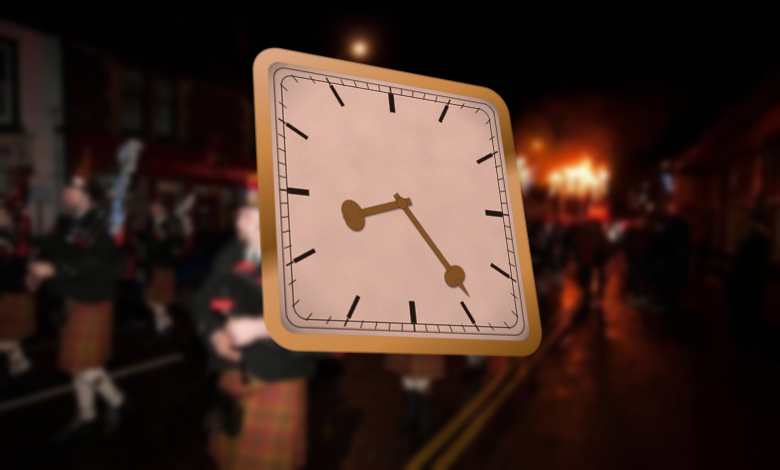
8:24
